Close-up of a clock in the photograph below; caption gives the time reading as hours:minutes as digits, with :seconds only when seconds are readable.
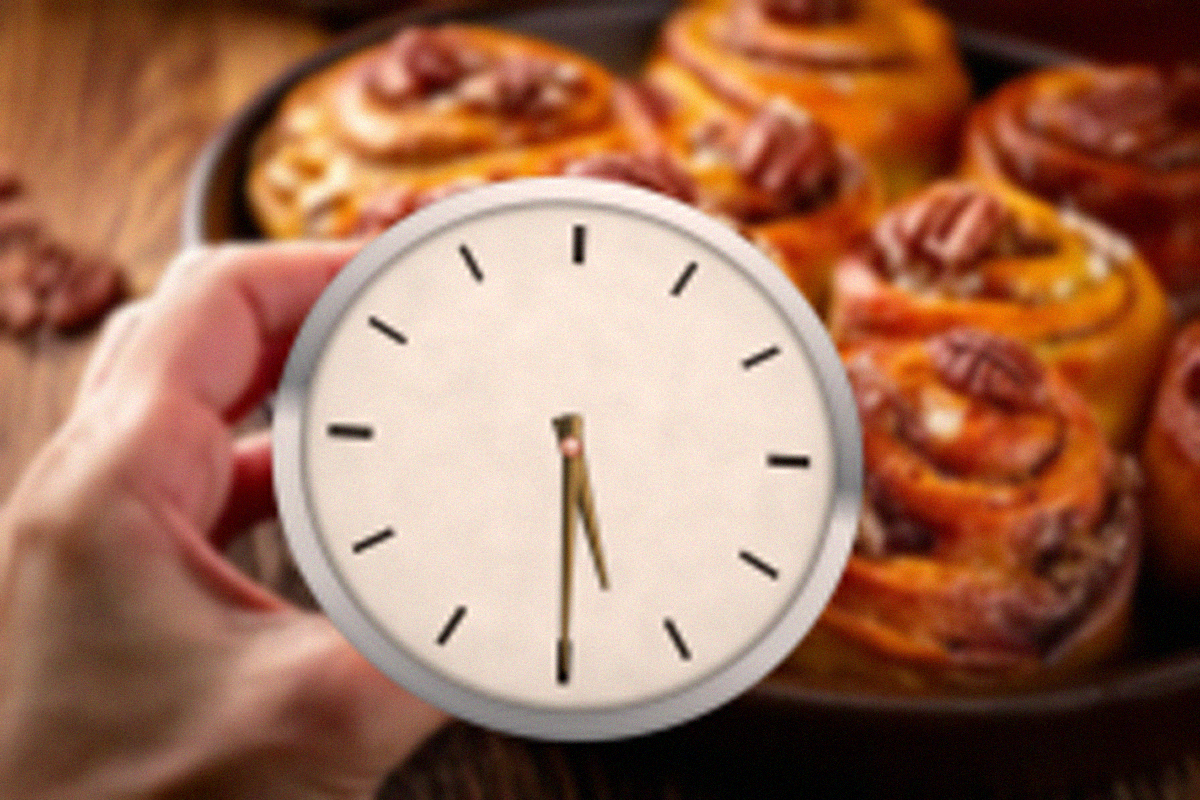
5:30
